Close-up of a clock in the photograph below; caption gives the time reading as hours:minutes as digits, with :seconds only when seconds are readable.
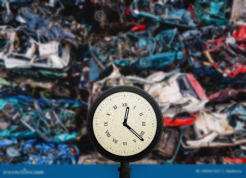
12:22
